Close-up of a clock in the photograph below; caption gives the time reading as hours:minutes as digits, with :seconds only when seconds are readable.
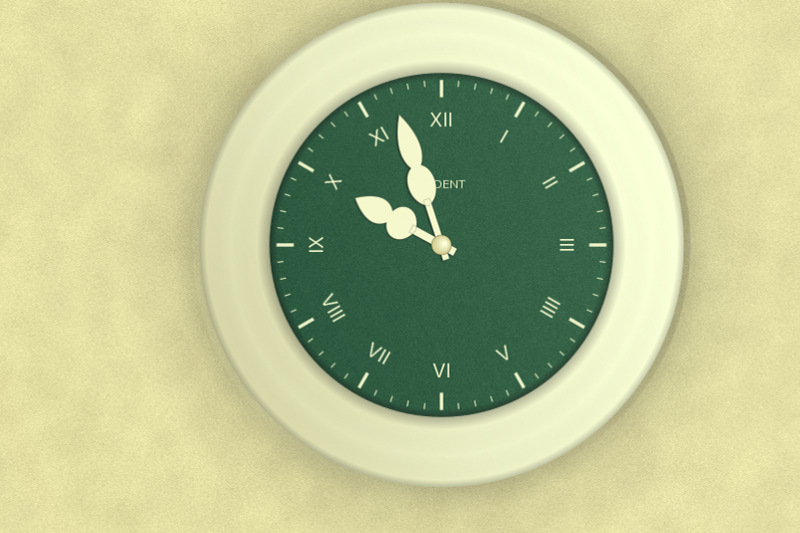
9:57
